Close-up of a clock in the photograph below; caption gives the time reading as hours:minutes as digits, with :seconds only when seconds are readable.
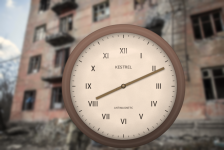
8:11
